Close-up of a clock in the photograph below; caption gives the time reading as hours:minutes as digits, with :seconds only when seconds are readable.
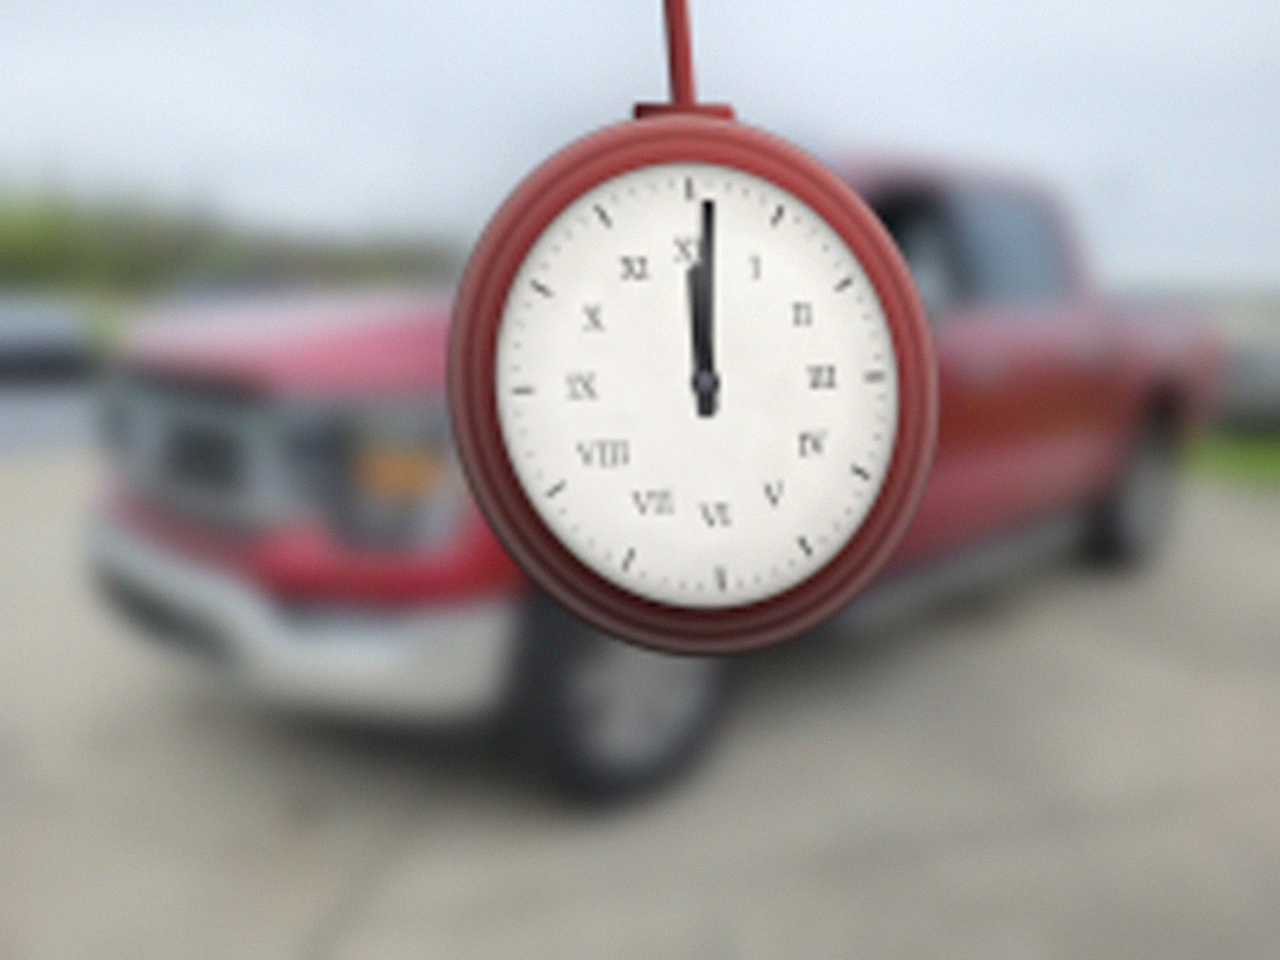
12:01
